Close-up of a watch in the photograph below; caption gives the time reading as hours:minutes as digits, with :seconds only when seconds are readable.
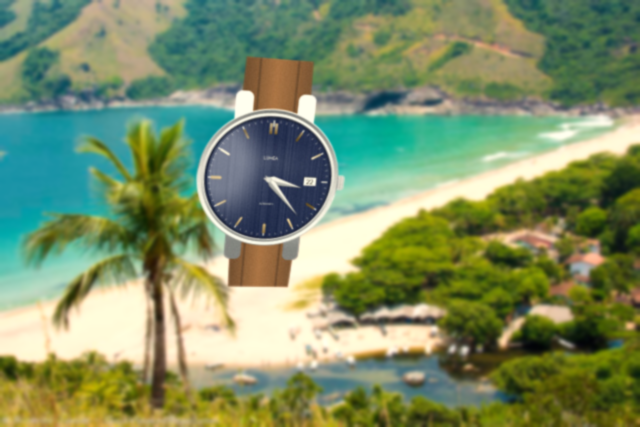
3:23
